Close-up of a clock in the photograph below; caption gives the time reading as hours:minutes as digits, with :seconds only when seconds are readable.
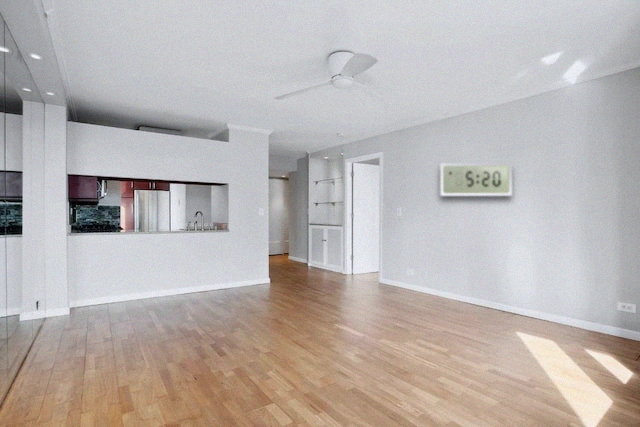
5:20
